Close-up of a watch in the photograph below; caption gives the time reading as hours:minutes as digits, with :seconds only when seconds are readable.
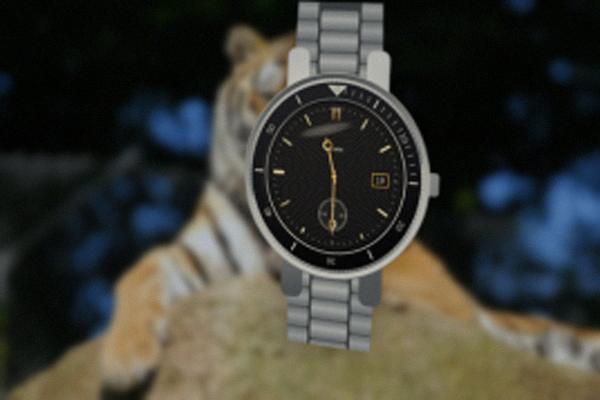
11:30
